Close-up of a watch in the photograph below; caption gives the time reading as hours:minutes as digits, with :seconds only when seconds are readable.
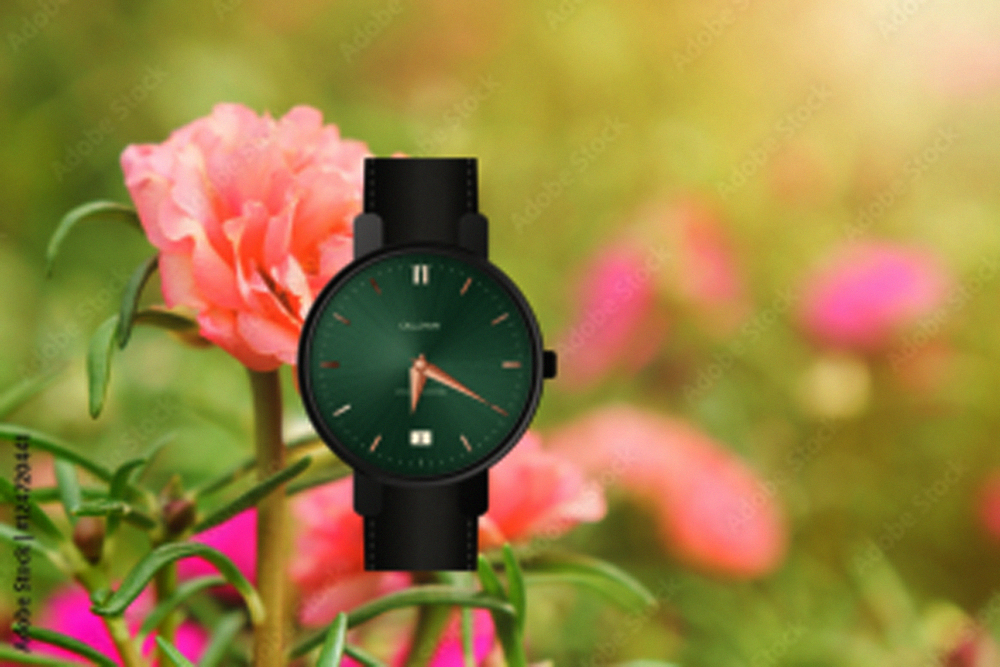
6:20
